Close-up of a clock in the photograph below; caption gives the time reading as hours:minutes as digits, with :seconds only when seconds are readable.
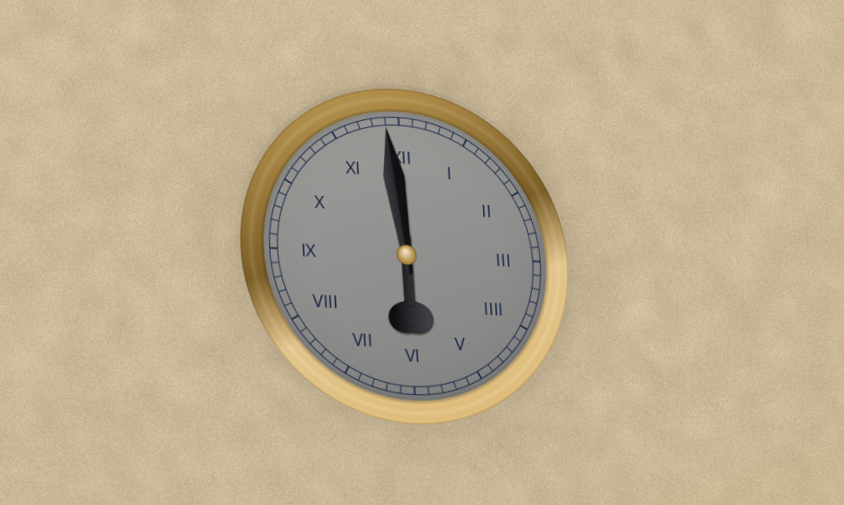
5:59
